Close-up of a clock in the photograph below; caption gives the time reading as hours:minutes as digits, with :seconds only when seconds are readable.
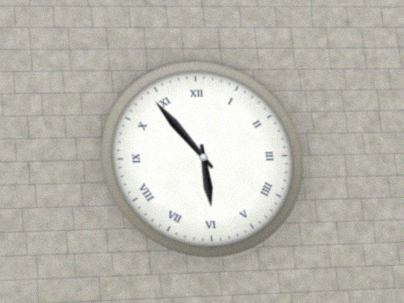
5:54
